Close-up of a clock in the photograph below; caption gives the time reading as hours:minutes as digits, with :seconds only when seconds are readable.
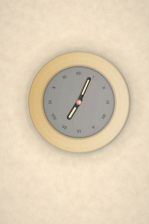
7:04
